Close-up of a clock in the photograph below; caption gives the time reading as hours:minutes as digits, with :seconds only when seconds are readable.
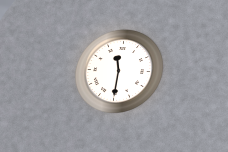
11:30
